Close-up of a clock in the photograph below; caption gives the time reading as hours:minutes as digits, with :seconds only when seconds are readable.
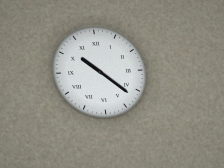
10:22
